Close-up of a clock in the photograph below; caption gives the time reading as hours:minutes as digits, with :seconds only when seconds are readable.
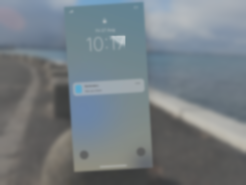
10:17
